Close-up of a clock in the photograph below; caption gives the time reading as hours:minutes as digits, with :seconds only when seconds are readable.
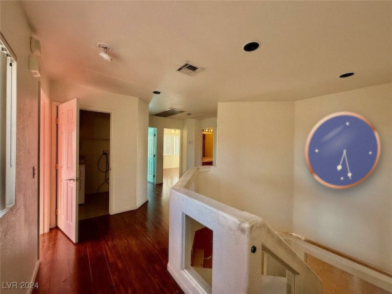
6:27
